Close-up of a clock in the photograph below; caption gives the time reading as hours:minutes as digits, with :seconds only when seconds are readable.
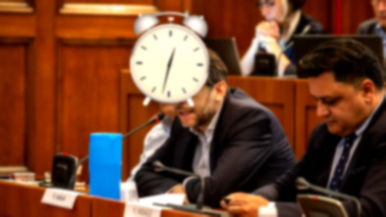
12:32
